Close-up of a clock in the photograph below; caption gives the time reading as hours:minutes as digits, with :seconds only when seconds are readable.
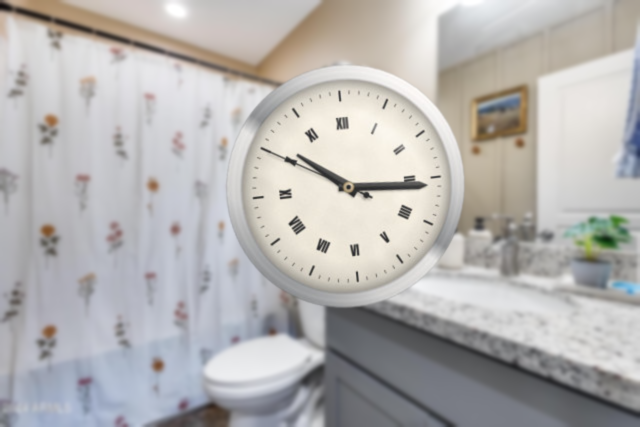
10:15:50
